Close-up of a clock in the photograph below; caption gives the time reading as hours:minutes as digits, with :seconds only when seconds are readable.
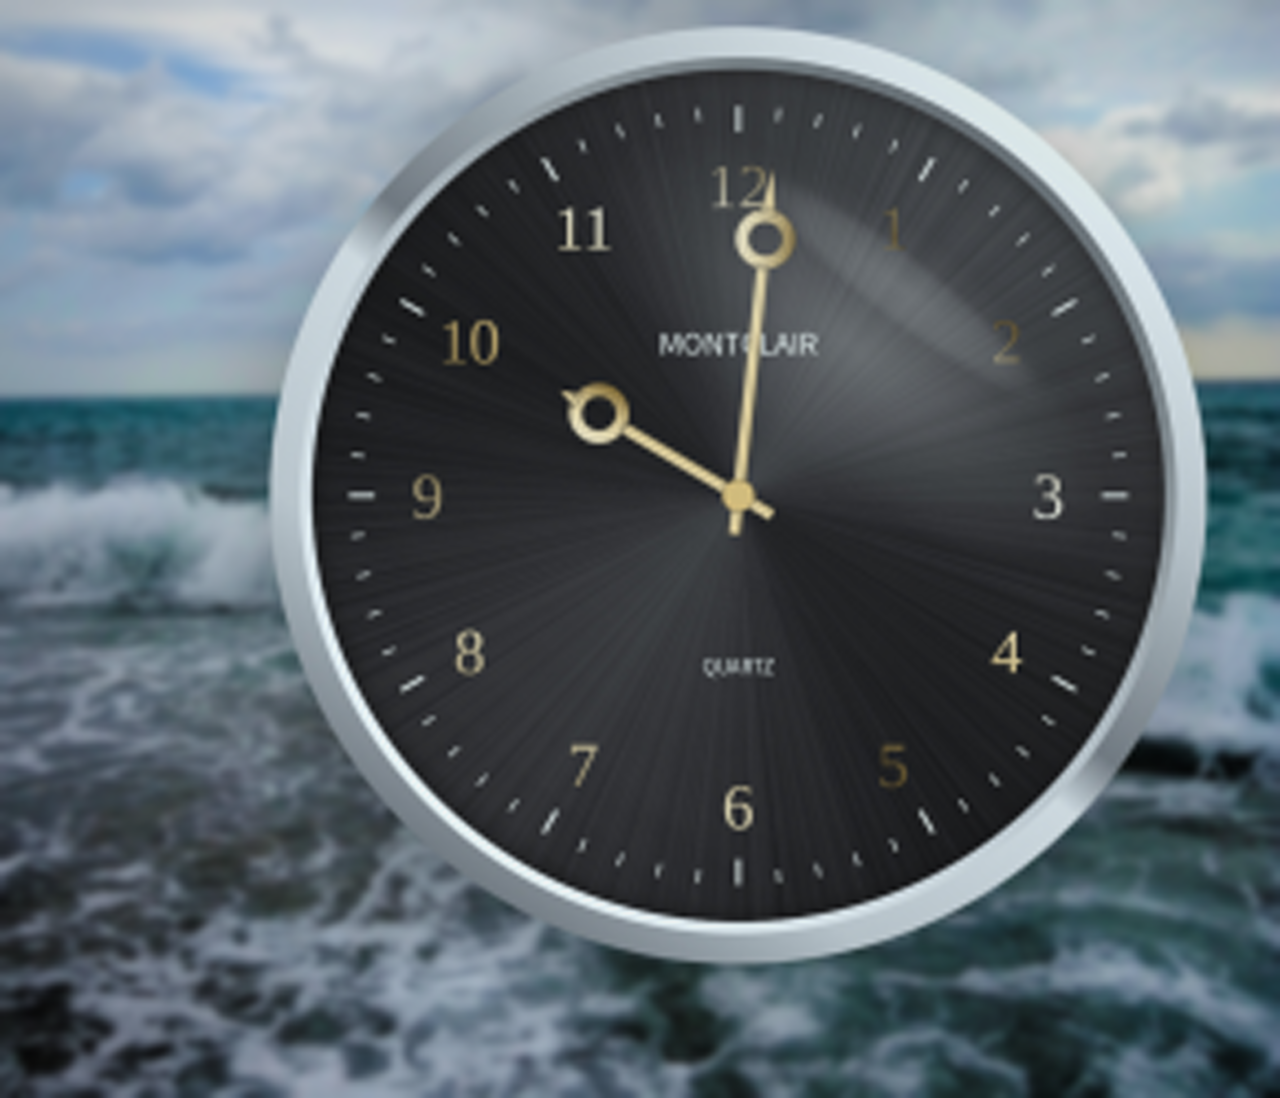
10:01
